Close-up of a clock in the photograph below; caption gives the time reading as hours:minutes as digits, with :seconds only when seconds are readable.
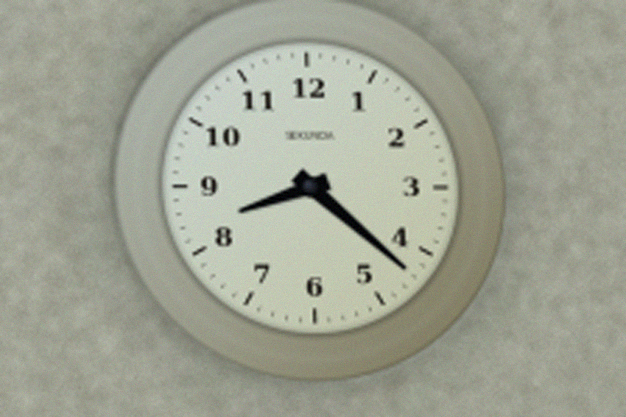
8:22
